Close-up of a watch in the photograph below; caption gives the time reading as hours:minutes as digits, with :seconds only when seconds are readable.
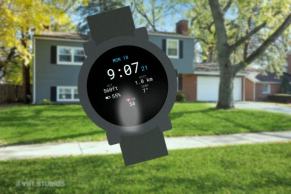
9:07
